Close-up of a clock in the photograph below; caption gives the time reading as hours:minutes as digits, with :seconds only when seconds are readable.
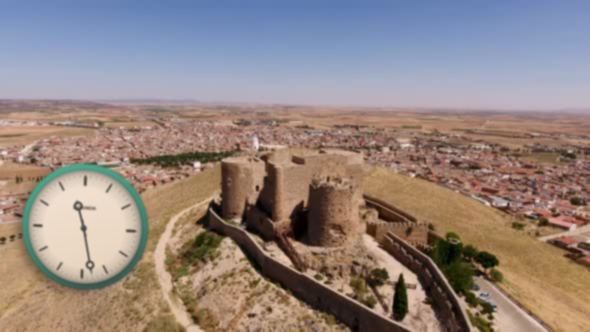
11:28
